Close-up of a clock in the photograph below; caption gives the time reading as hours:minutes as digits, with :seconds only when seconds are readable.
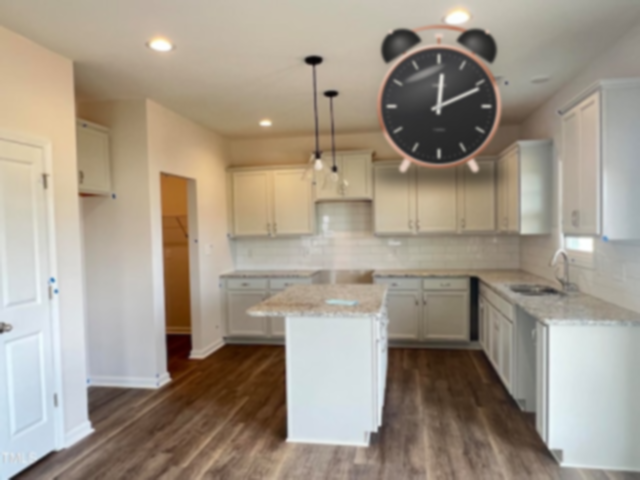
12:11
